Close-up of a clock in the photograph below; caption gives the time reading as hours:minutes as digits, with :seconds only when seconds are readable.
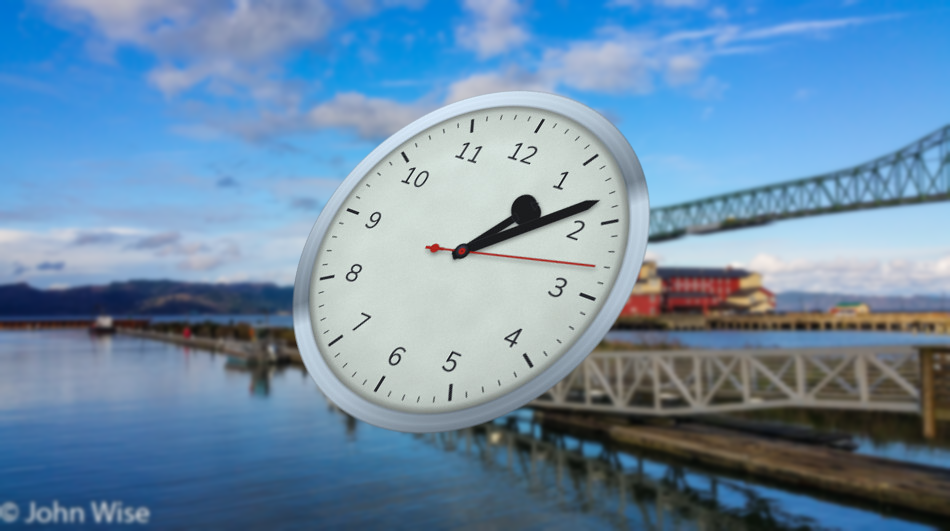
1:08:13
